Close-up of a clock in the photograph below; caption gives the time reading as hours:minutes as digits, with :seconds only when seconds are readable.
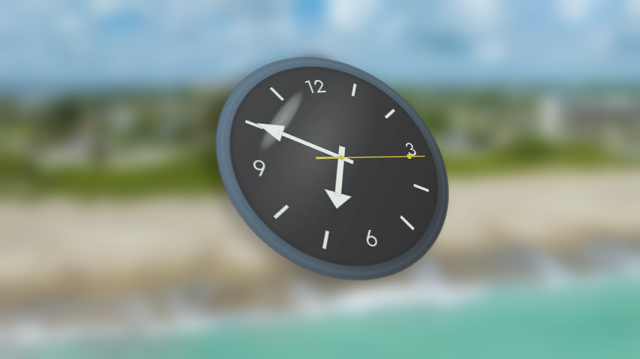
6:50:16
